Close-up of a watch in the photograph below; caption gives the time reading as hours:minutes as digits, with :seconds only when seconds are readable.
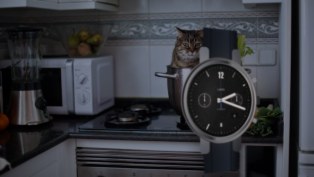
2:18
